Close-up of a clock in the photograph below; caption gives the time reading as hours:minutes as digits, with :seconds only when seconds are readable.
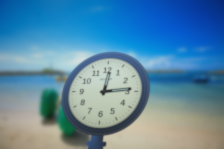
12:14
